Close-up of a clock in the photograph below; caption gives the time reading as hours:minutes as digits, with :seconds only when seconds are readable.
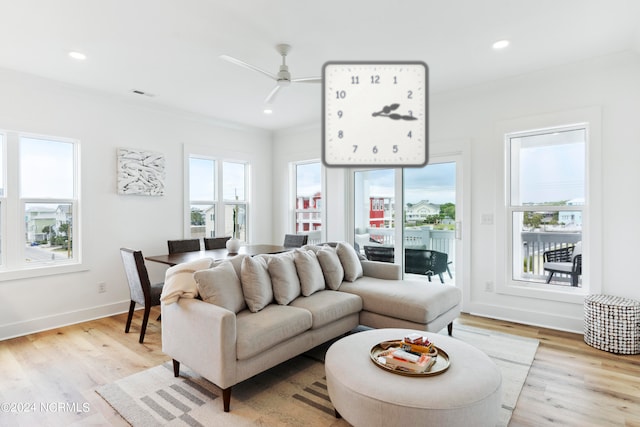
2:16
